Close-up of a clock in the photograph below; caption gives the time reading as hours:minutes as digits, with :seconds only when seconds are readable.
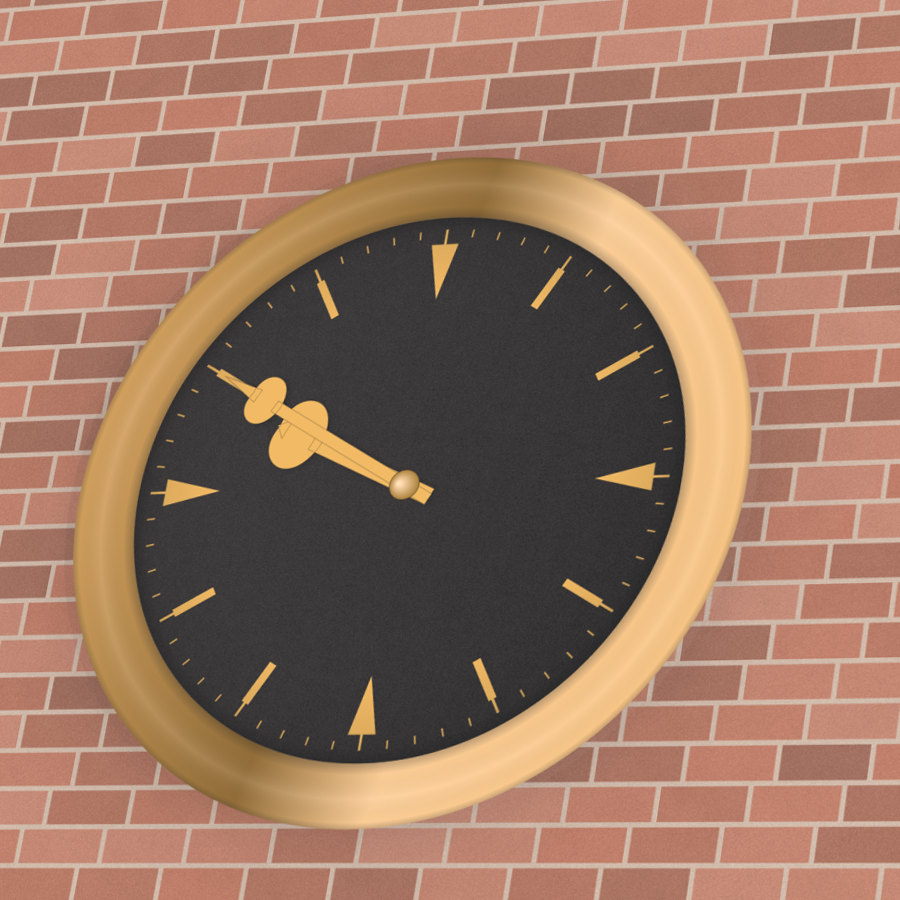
9:50
